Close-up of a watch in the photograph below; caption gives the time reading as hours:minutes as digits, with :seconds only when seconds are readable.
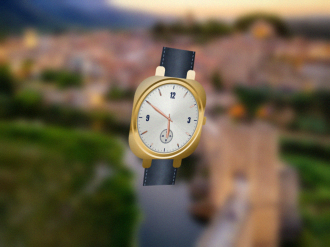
5:50
